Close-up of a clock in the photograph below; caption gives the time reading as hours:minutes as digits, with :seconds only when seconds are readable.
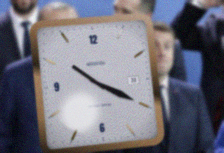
10:20
